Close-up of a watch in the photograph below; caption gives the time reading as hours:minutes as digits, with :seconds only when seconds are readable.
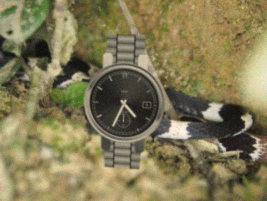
4:34
